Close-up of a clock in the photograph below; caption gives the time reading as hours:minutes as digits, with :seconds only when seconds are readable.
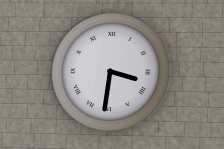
3:31
